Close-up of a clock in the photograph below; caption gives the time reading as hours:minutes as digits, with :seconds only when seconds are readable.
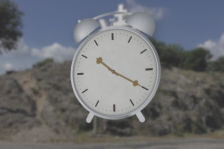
10:20
